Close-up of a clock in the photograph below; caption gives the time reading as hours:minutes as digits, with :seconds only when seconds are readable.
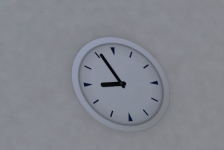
8:56
